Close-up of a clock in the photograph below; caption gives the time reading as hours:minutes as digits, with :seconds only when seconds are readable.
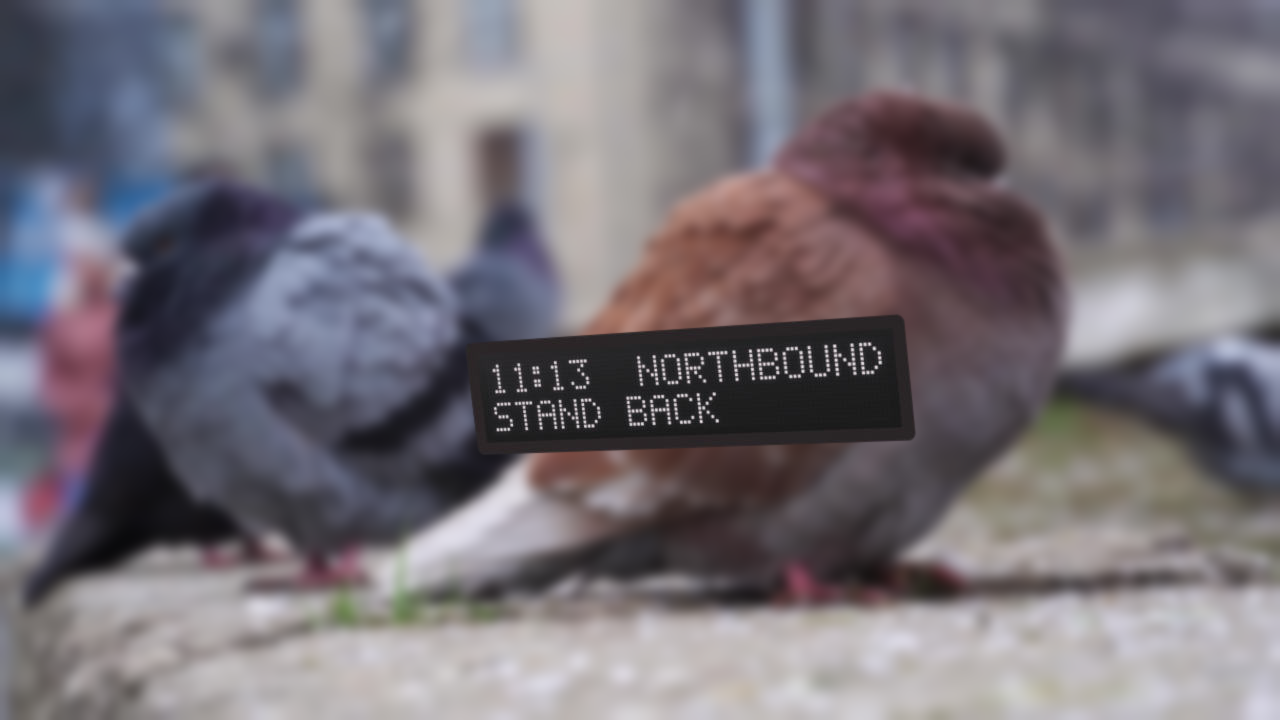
11:13
